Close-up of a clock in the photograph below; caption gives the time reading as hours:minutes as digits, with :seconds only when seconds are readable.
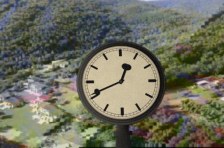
12:41
